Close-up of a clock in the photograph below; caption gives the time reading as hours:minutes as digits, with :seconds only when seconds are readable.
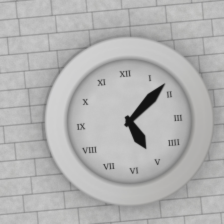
5:08
